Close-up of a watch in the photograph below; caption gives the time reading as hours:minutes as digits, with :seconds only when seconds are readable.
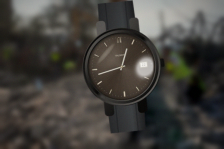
12:43
